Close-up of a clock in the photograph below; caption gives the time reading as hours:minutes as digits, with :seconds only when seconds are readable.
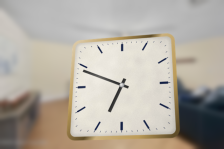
6:49
